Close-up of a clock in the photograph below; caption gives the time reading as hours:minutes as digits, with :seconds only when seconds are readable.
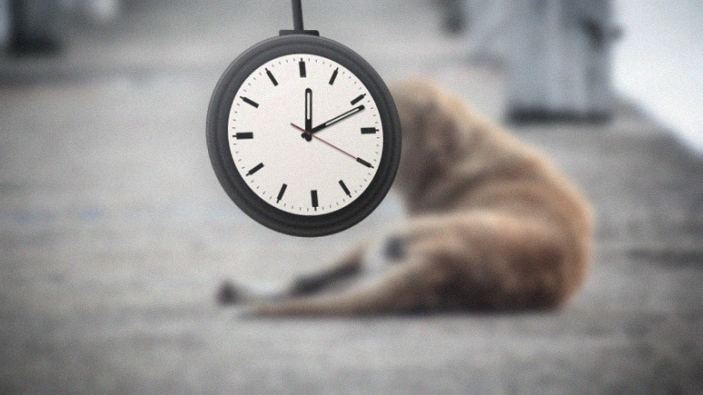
12:11:20
